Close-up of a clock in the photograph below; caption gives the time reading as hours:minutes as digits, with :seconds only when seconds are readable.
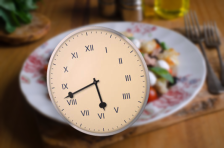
5:42
